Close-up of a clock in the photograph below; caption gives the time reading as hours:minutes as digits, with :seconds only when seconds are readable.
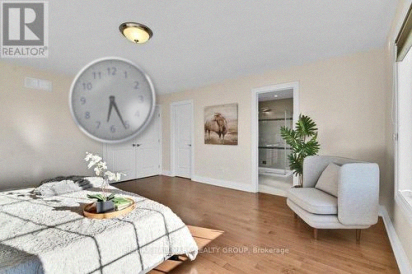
6:26
